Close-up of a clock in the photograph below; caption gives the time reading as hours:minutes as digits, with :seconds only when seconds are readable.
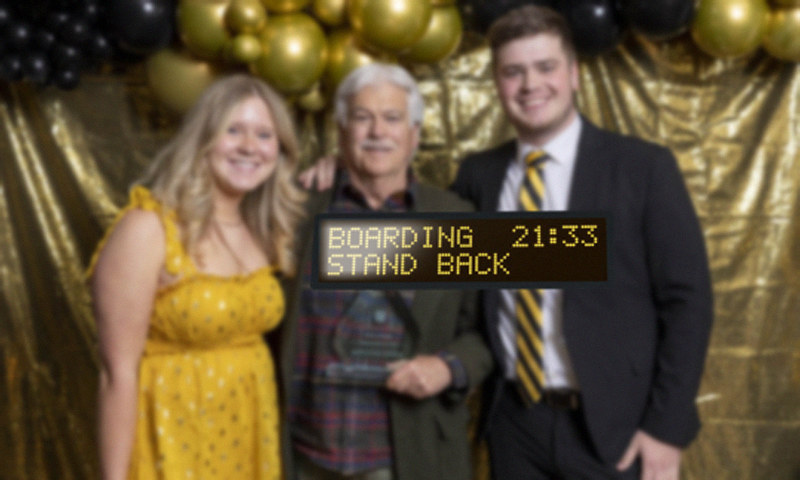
21:33
